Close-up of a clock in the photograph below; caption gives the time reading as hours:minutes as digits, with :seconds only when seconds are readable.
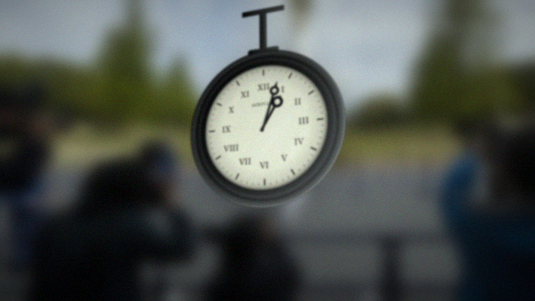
1:03
